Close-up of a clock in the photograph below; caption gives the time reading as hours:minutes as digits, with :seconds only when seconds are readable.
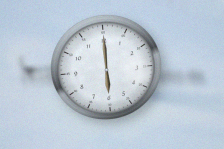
6:00
